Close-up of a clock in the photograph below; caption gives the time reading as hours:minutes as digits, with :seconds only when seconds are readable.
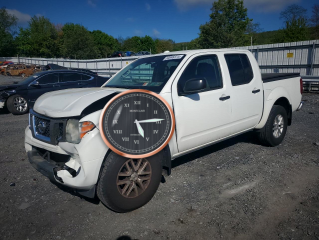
5:14
